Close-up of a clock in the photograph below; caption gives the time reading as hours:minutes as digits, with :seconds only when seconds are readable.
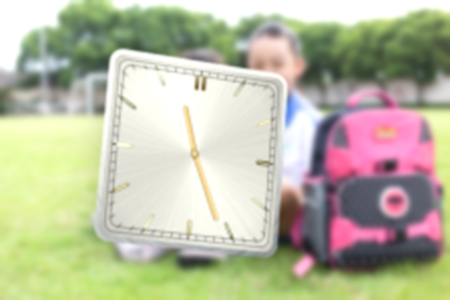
11:26
